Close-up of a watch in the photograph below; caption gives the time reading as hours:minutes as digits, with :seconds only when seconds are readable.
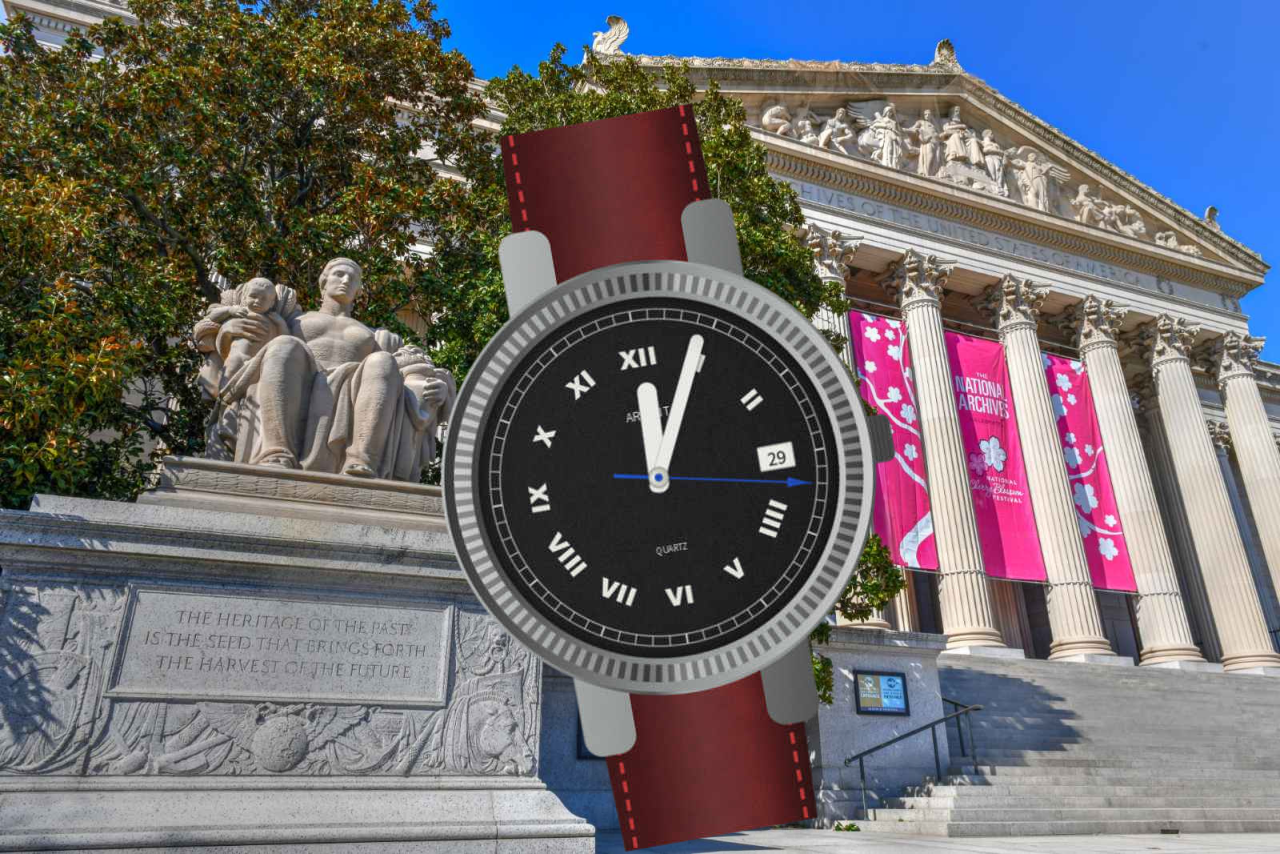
12:04:17
